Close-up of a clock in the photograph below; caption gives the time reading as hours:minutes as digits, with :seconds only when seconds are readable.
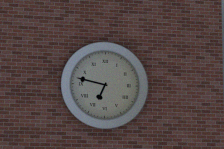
6:47
